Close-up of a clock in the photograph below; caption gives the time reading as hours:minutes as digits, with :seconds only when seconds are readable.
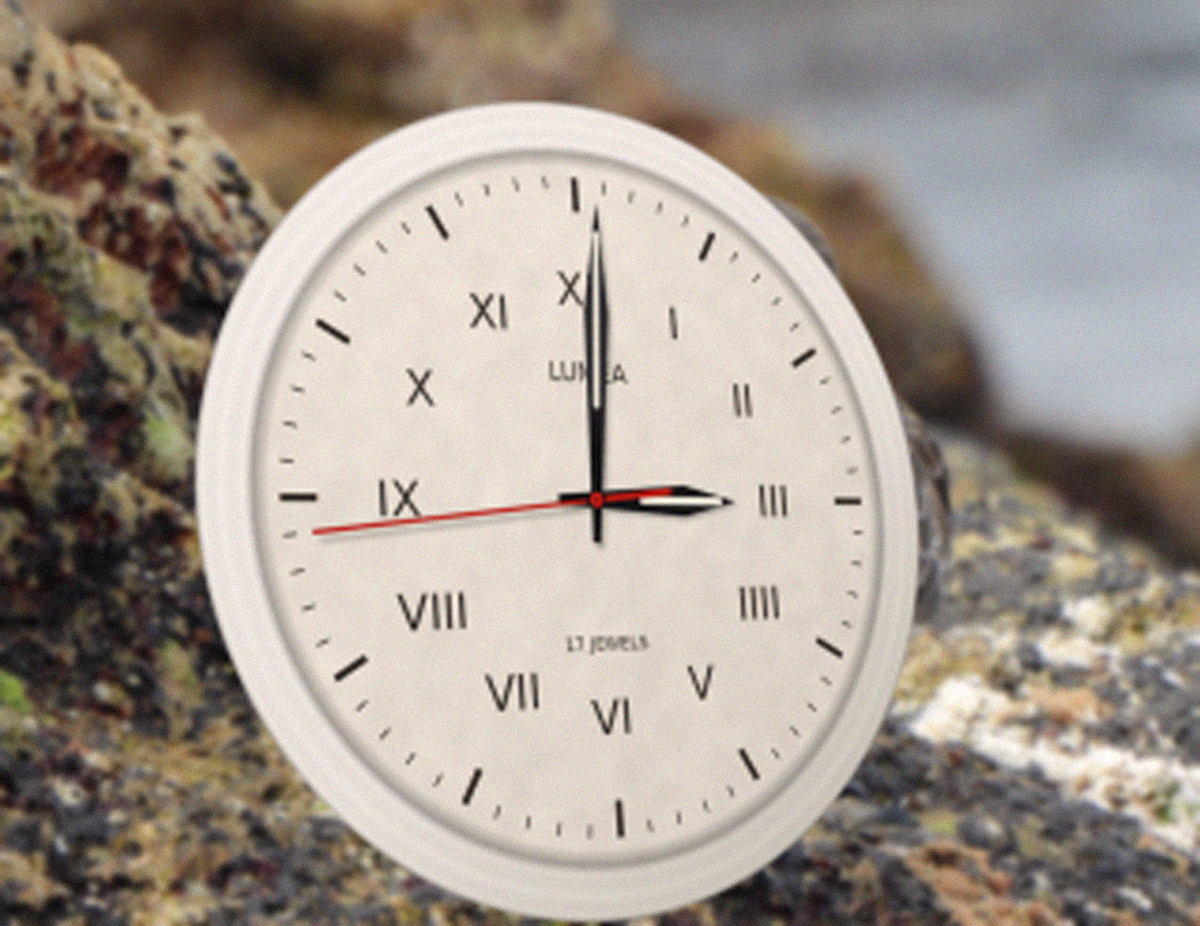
3:00:44
